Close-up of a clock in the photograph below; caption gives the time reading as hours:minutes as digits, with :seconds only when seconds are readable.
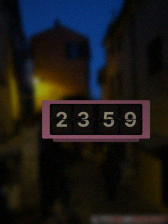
23:59
